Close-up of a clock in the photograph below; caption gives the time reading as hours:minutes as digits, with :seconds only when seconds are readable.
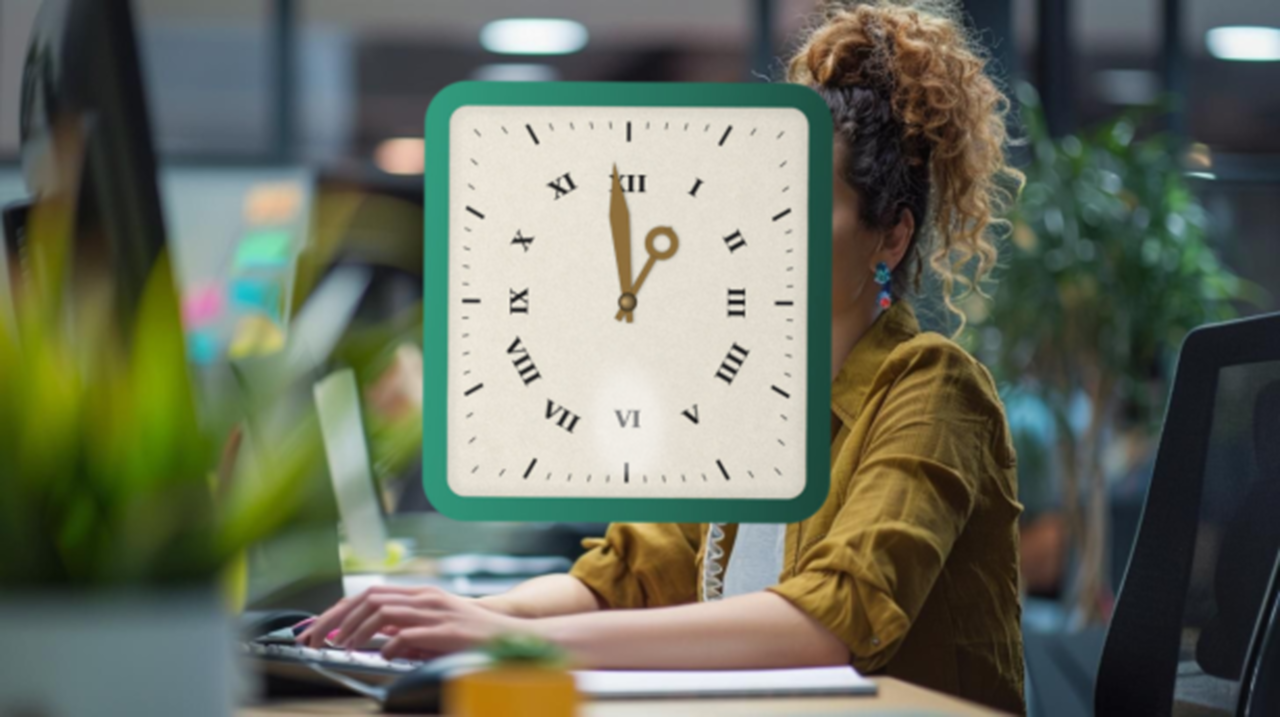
12:59
